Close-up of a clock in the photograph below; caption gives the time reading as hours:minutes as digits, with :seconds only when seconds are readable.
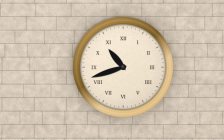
10:42
